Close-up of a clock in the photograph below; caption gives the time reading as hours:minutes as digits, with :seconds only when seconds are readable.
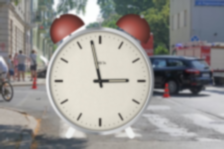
2:58
